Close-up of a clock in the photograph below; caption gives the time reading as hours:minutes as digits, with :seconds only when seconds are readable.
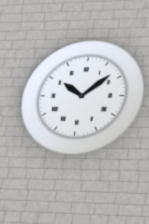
10:08
